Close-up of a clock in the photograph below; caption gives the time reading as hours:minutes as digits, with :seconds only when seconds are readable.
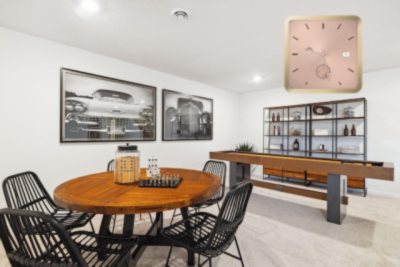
9:28
